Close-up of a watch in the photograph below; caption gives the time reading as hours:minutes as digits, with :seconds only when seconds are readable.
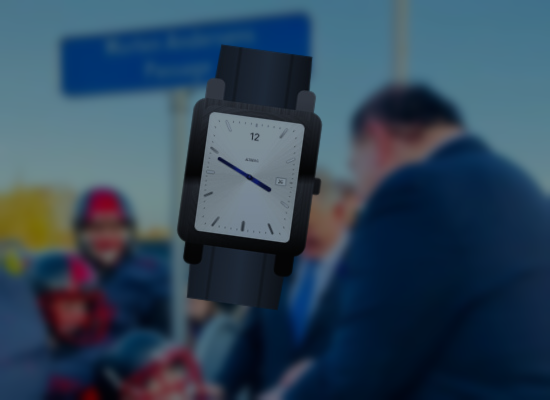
3:49
